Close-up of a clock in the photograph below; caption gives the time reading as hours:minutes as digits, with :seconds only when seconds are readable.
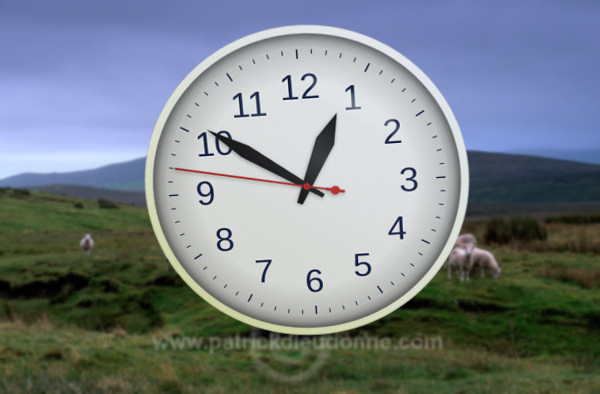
12:50:47
